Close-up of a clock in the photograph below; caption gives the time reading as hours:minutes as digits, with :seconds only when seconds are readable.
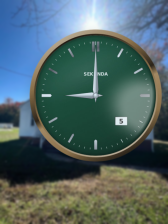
9:00
